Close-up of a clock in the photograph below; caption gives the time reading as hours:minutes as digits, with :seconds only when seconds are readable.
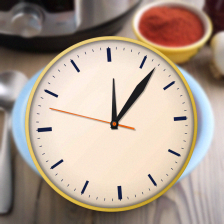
12:06:48
